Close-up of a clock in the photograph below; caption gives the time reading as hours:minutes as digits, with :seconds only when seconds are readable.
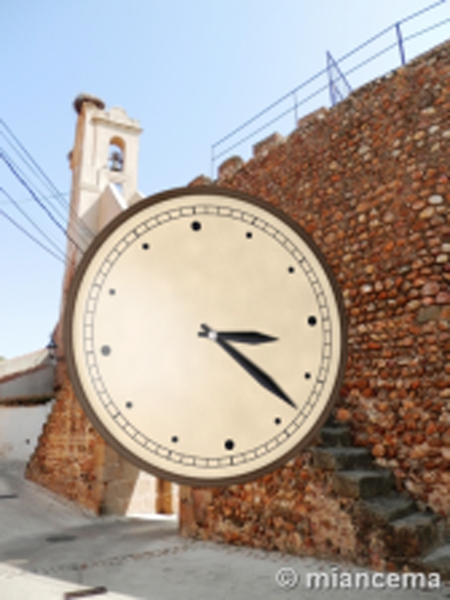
3:23
